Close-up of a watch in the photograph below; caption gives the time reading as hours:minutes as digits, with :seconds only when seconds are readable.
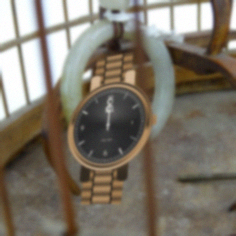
12:00
